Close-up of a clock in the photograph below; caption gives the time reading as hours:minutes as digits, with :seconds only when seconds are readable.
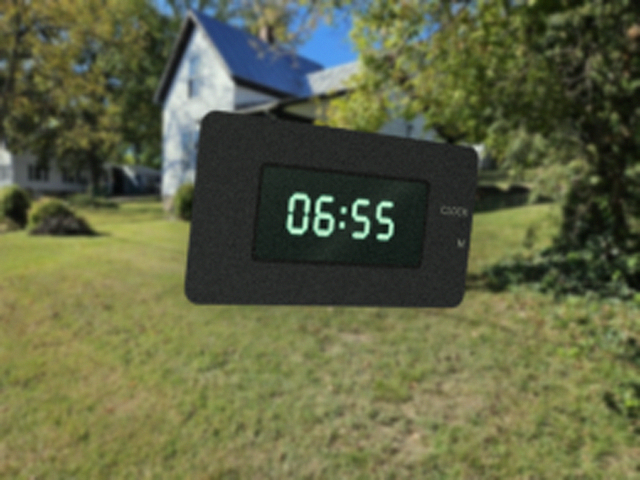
6:55
